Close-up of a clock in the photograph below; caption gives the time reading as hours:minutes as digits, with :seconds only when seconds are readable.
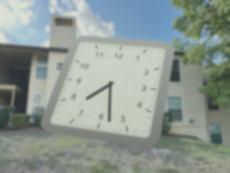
7:28
